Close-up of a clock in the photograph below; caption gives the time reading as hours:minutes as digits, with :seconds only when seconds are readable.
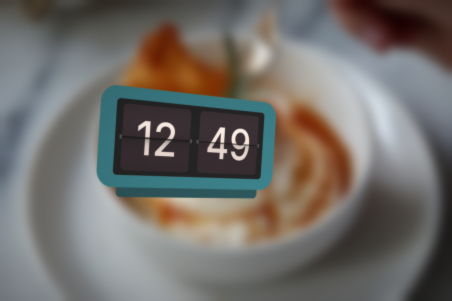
12:49
